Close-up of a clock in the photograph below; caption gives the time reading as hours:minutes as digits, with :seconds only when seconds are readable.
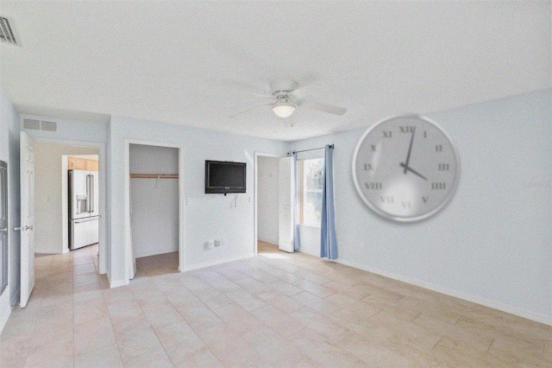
4:02
